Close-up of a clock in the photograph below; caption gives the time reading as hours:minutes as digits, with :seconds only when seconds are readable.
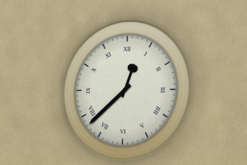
12:38
